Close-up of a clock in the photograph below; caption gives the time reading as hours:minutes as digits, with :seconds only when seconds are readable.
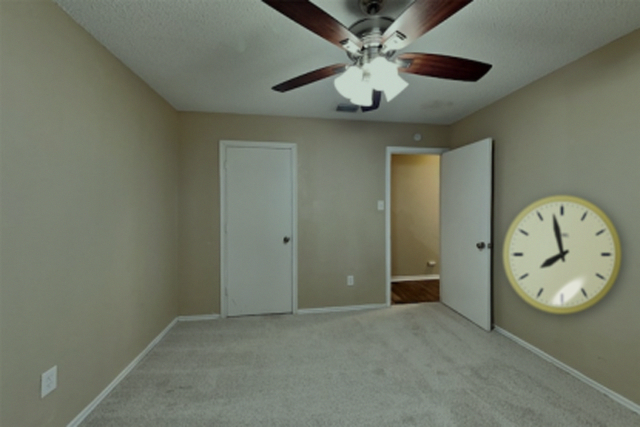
7:58
